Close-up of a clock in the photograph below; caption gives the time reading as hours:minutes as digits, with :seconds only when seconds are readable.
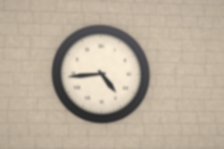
4:44
